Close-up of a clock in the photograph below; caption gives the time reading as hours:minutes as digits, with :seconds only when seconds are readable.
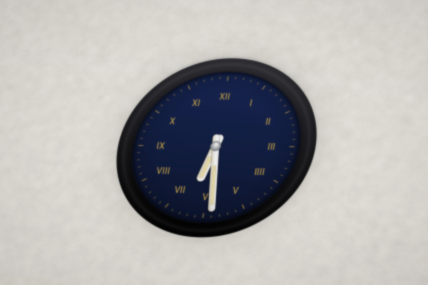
6:29
